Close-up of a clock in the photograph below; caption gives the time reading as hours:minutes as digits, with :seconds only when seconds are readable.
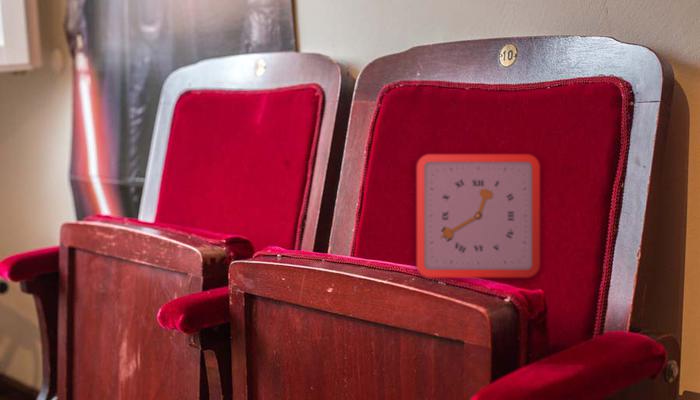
12:40
